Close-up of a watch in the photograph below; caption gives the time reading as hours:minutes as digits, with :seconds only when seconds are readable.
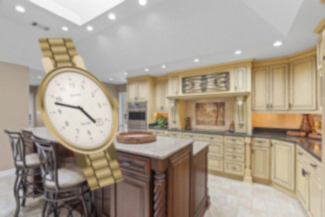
4:48
